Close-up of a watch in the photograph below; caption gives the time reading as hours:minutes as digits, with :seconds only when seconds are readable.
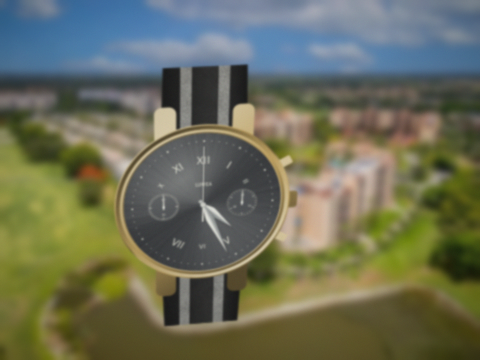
4:26
